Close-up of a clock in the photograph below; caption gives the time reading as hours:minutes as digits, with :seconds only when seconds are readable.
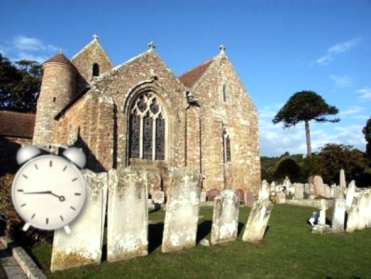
3:44
